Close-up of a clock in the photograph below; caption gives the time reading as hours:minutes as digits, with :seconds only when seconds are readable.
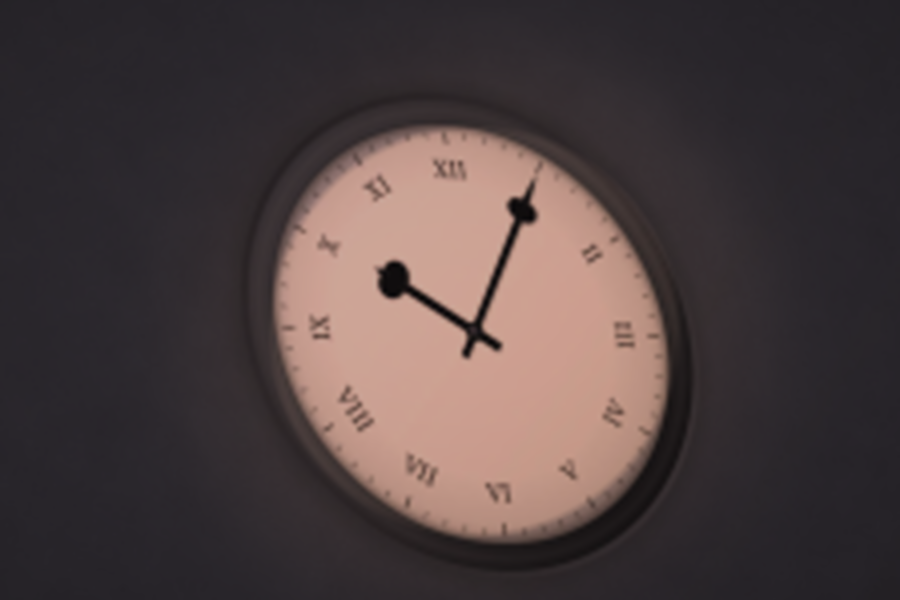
10:05
